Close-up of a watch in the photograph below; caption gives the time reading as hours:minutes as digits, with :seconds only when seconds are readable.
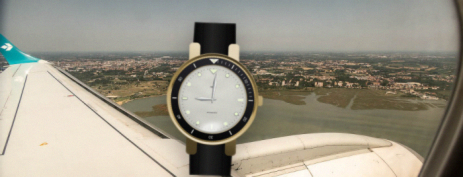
9:01
